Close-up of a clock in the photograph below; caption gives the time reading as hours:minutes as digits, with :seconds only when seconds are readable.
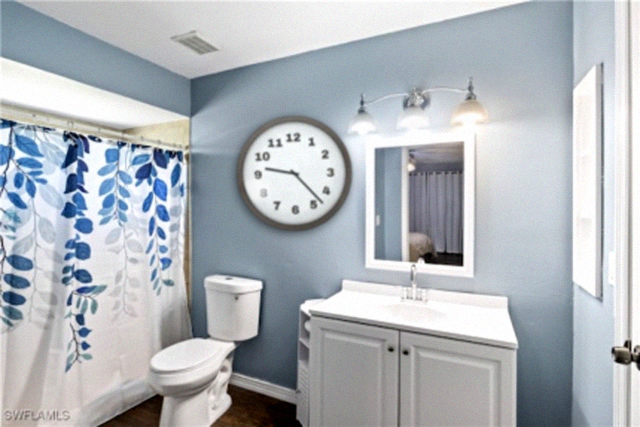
9:23
